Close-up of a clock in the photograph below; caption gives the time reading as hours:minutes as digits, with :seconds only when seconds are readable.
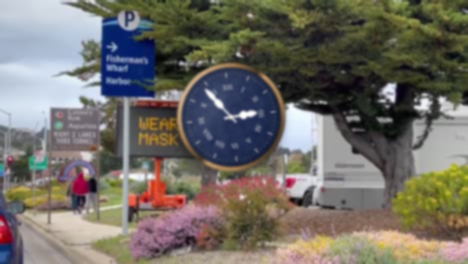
2:54
